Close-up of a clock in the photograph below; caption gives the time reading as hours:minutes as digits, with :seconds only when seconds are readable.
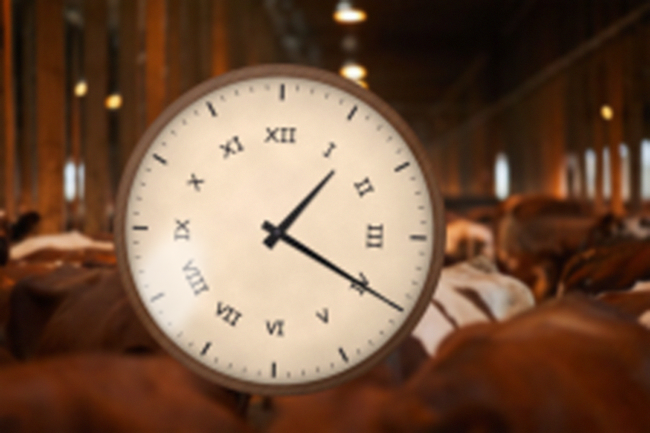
1:20
